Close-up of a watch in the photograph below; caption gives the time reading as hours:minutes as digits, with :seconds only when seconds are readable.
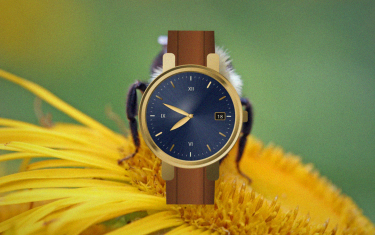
7:49
